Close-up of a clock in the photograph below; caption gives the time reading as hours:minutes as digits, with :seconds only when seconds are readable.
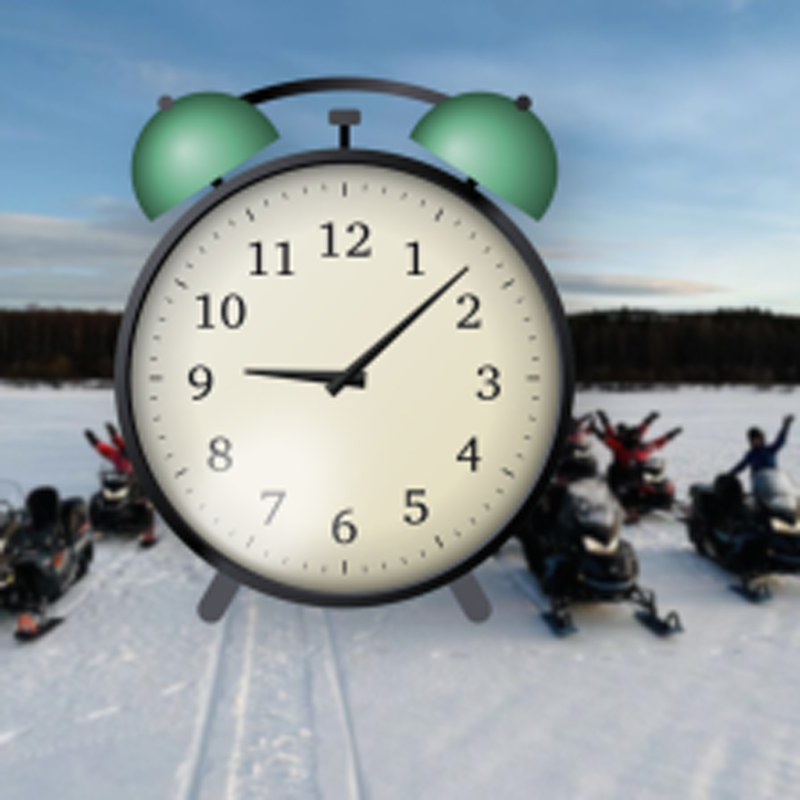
9:08
